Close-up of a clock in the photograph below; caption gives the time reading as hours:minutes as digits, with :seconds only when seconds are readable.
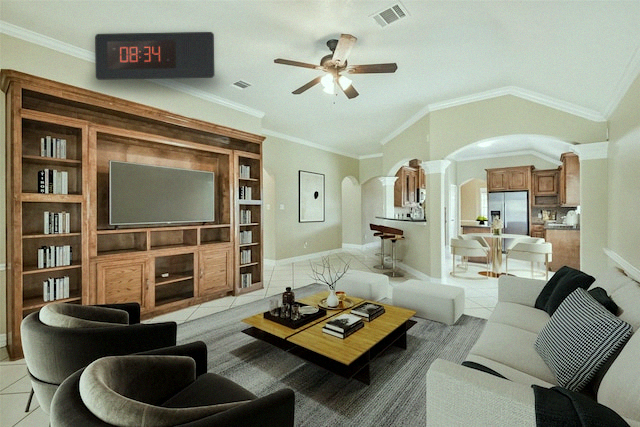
8:34
